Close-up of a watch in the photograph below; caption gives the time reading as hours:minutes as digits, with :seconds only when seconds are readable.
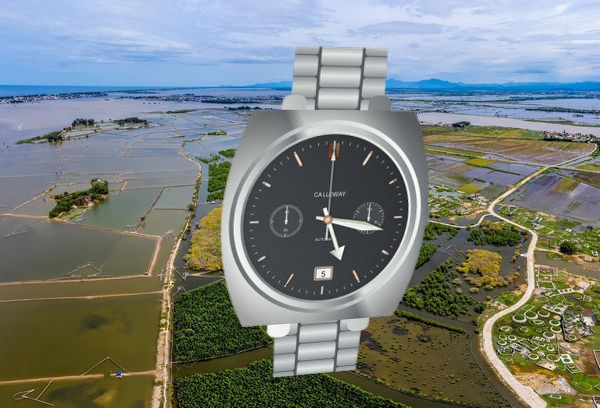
5:17
